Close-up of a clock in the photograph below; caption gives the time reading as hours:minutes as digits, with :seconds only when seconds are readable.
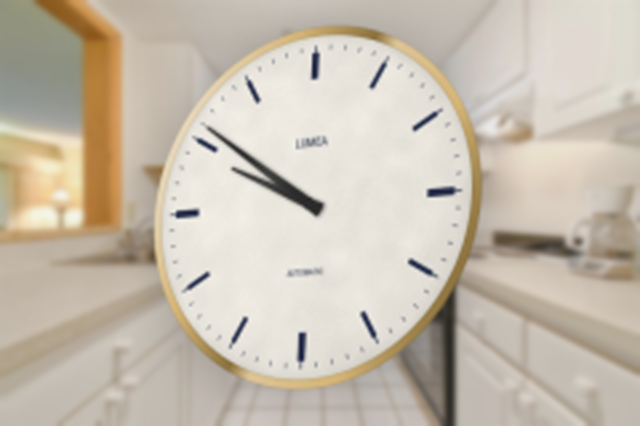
9:51
